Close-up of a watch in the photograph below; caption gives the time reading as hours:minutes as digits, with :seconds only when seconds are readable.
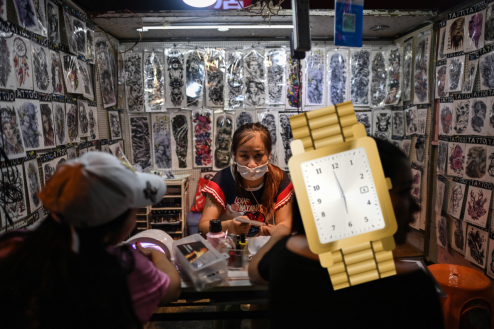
5:59
